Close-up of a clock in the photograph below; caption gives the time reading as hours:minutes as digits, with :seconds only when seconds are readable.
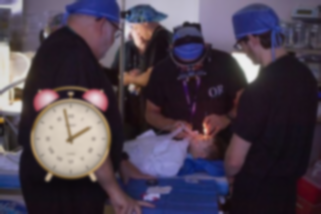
1:58
